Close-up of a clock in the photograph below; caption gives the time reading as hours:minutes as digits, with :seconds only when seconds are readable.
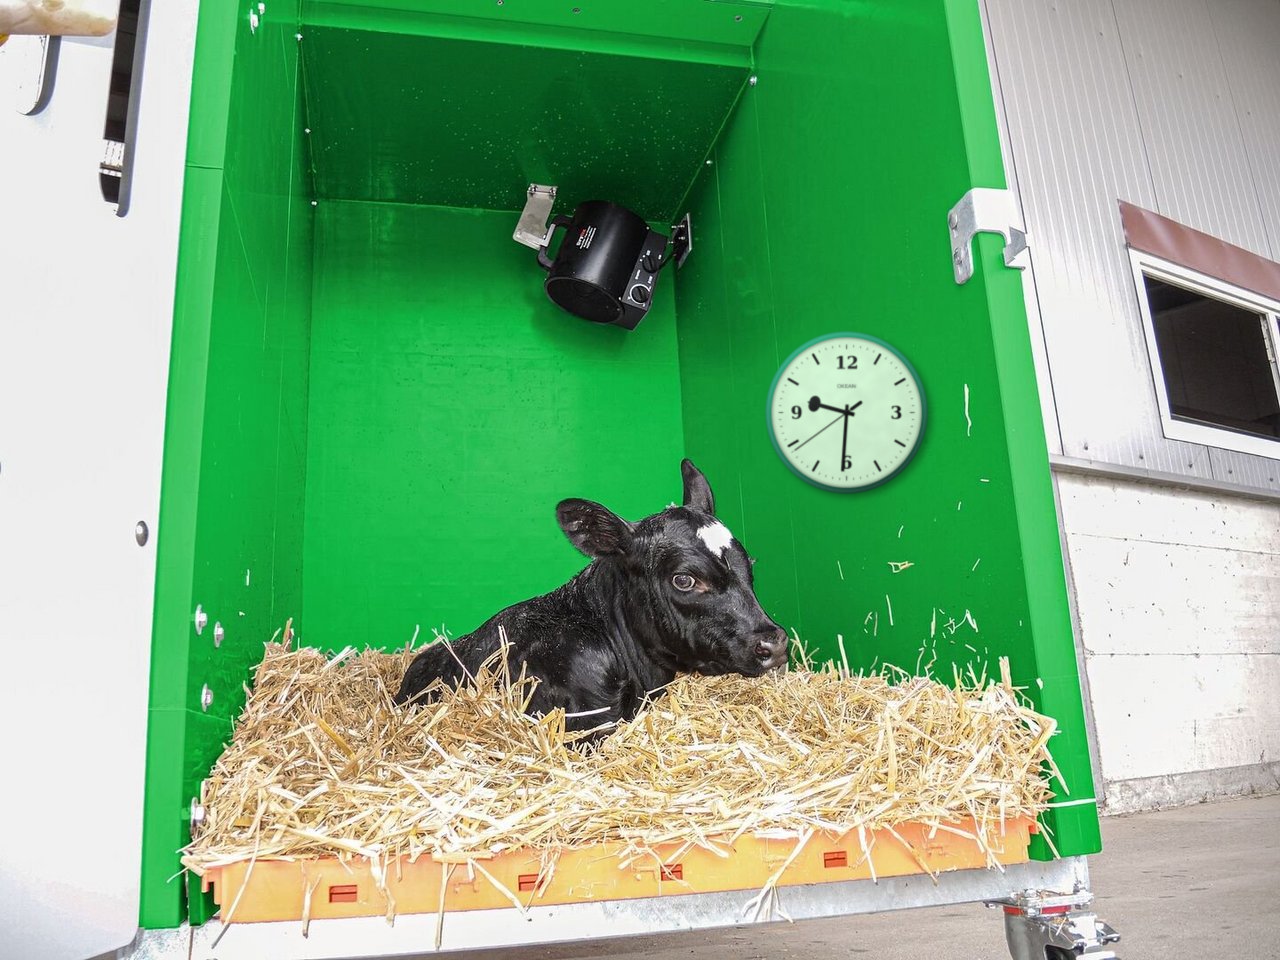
9:30:39
